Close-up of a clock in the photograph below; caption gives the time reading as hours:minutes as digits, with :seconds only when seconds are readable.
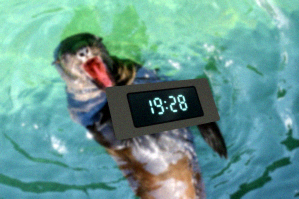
19:28
